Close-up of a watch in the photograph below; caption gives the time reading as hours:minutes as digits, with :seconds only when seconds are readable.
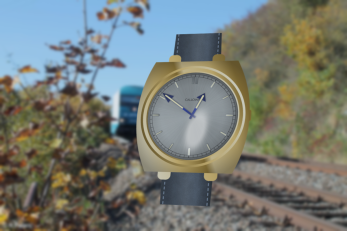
12:51
